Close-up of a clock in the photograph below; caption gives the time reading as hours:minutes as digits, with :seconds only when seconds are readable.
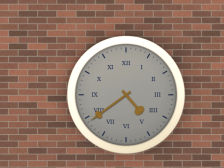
4:39
